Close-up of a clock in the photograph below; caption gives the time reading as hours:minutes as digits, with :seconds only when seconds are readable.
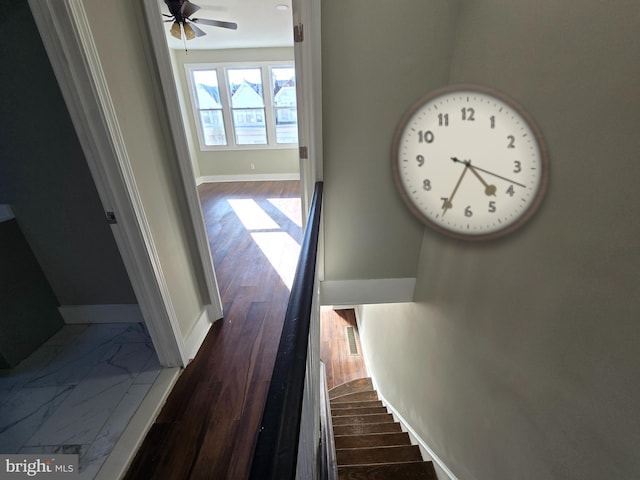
4:34:18
